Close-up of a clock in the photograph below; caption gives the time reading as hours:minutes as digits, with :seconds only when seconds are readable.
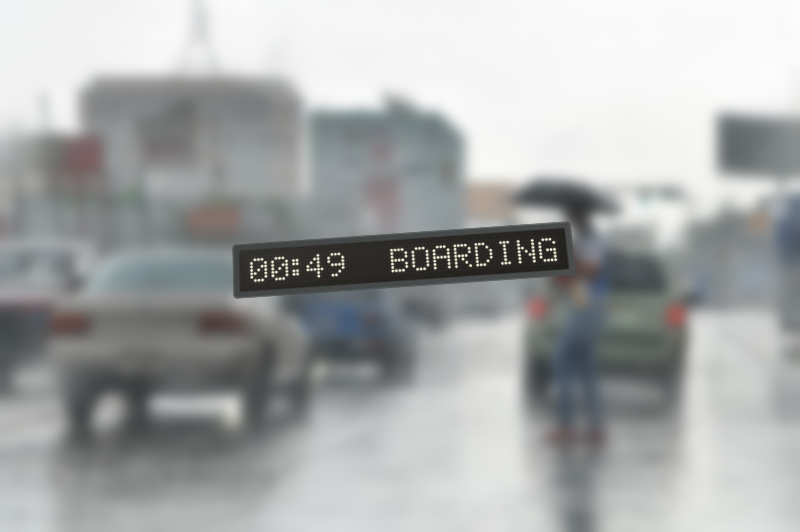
0:49
